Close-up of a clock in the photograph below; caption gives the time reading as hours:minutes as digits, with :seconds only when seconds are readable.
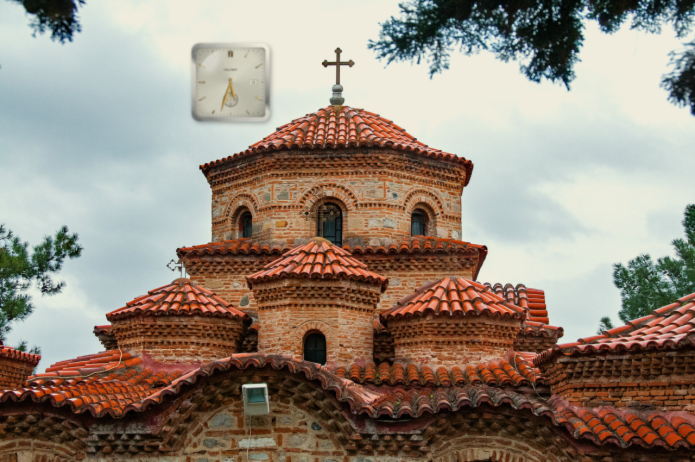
5:33
